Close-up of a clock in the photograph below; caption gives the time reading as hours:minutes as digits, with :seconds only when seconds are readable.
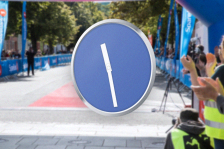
11:28
